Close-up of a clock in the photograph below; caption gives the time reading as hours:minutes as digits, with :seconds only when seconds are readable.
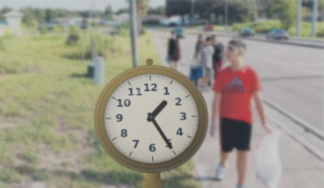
1:25
